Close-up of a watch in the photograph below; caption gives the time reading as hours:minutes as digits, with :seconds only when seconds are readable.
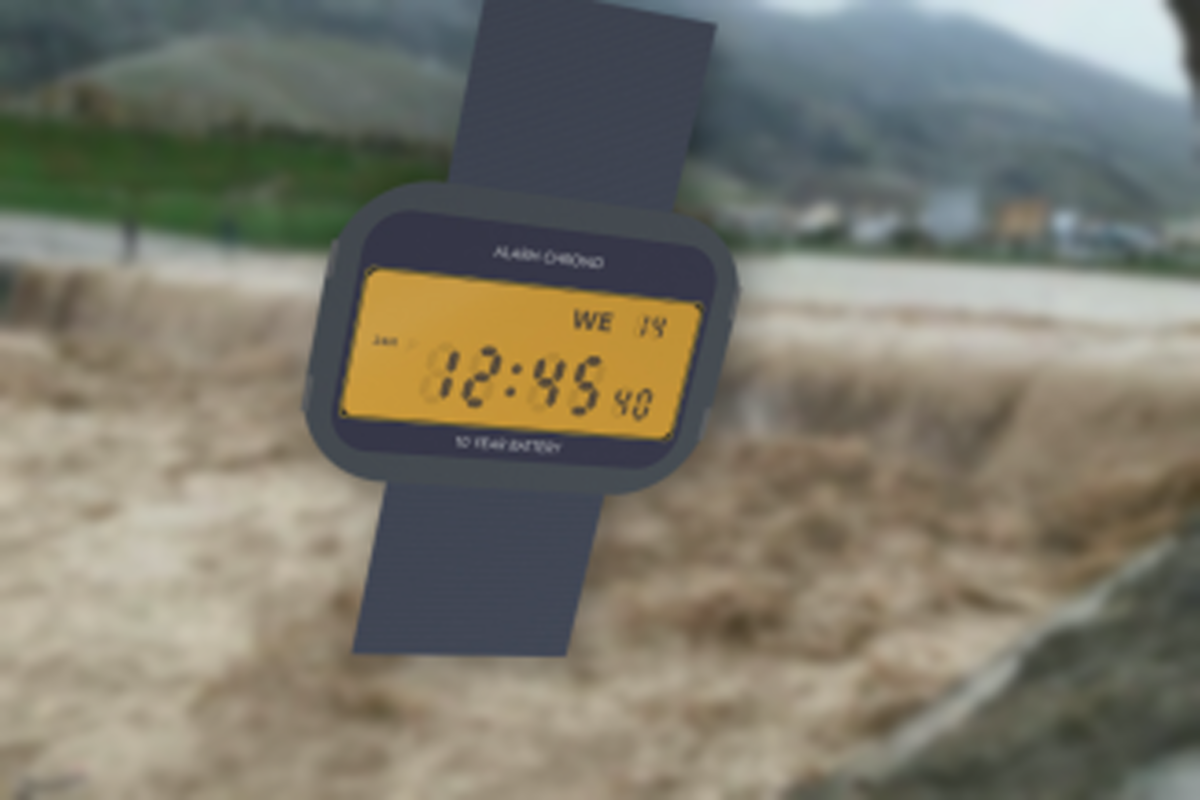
12:45:40
